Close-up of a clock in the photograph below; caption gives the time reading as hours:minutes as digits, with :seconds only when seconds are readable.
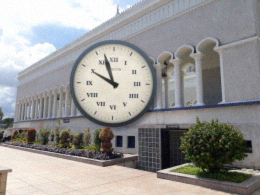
9:57
